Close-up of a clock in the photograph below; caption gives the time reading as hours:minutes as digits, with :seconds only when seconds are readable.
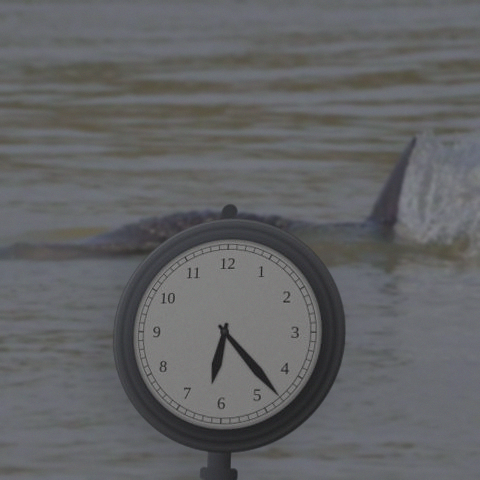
6:23
